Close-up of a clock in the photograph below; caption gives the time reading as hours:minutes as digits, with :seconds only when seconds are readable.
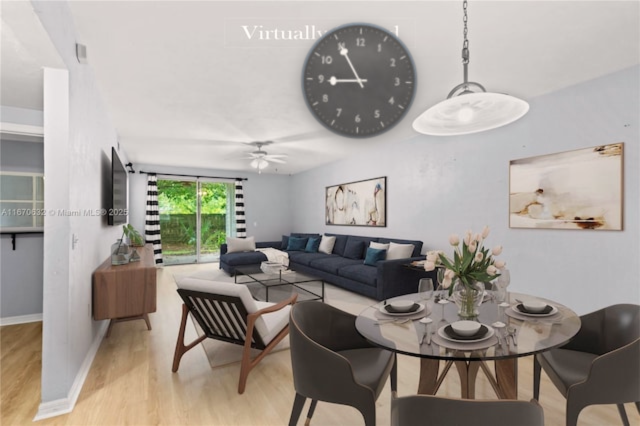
8:55
